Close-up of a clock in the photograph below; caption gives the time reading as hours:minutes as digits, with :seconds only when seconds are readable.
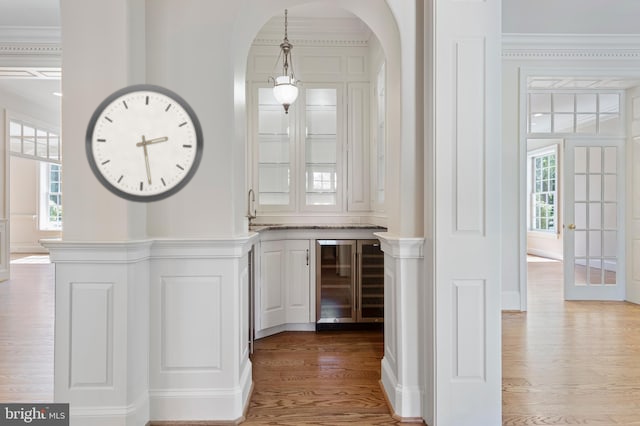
2:28
